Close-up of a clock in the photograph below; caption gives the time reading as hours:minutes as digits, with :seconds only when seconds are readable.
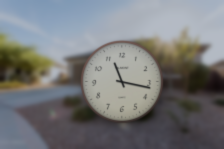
11:17
